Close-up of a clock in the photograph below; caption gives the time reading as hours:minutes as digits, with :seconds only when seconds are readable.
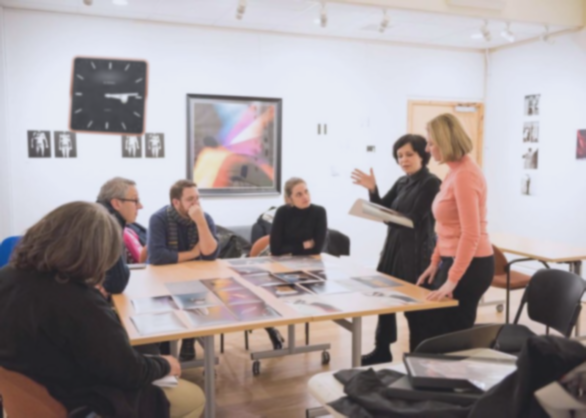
3:14
